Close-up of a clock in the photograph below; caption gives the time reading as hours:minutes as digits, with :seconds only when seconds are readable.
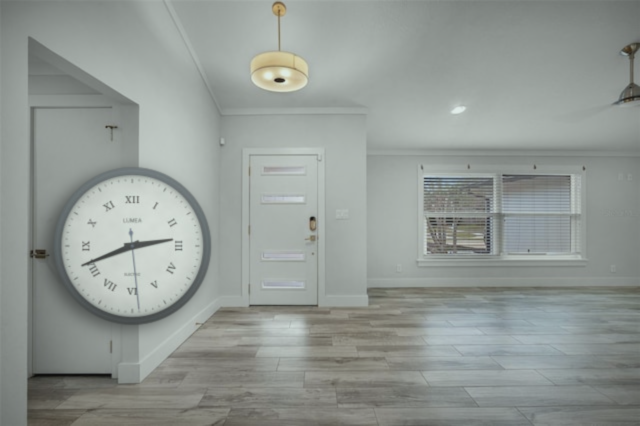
2:41:29
